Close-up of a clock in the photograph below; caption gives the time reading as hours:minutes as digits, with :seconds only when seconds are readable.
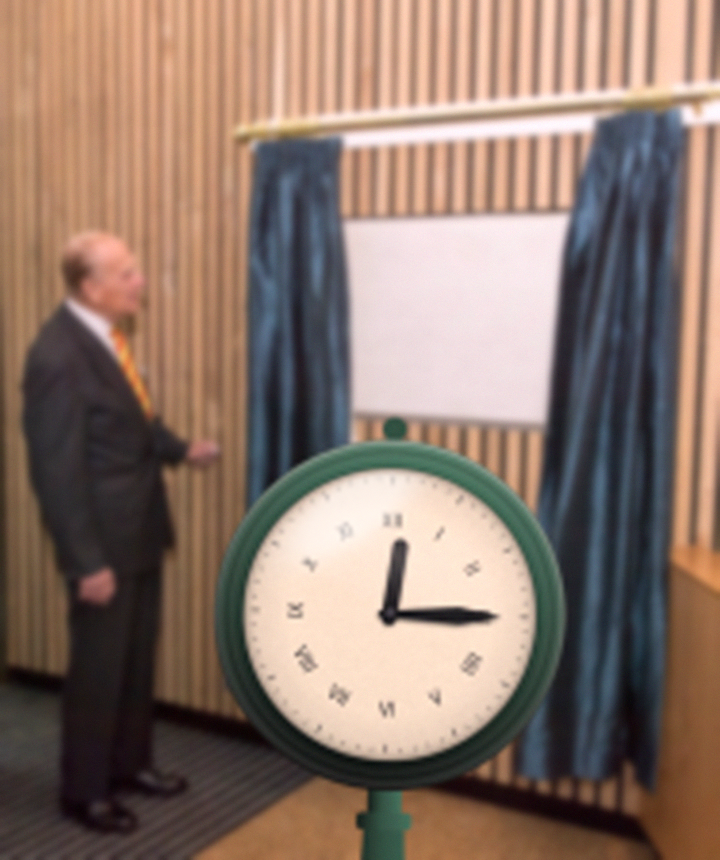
12:15
